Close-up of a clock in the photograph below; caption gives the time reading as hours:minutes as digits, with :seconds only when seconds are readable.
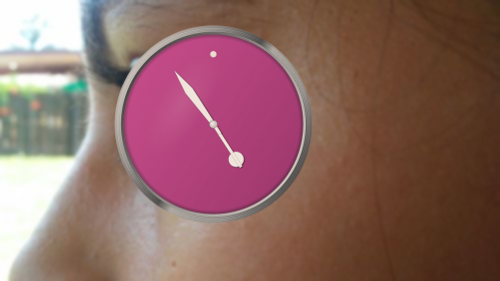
4:54
